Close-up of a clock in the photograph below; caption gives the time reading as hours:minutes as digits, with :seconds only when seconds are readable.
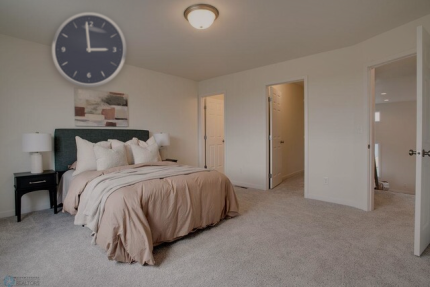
2:59
